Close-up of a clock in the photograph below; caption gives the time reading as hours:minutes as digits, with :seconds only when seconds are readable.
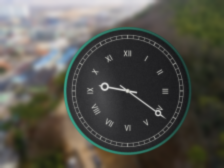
9:21
